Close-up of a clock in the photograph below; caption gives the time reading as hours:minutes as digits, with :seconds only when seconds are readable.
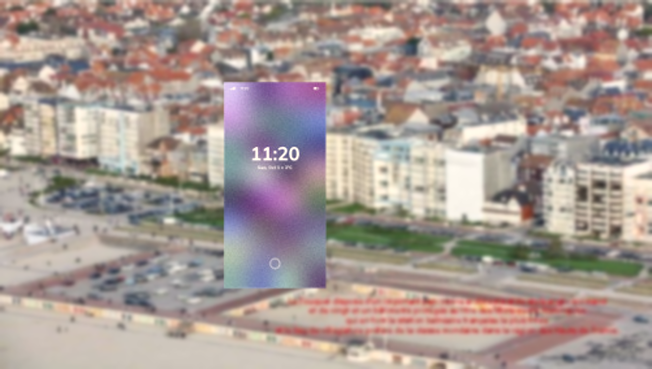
11:20
